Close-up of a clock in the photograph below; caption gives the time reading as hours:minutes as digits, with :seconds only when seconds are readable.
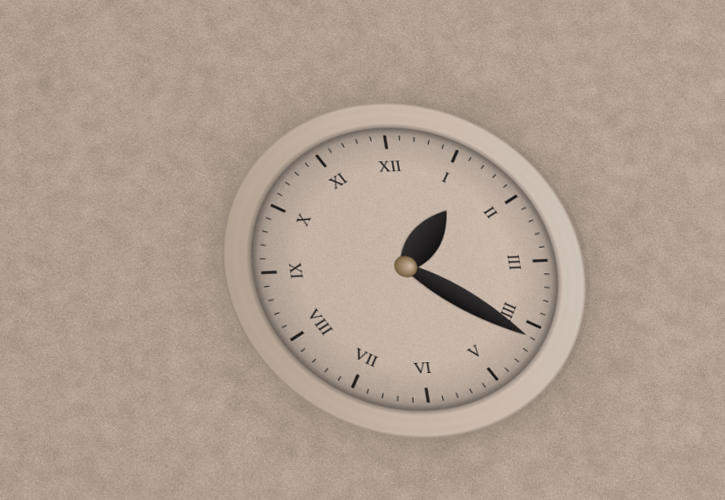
1:21
